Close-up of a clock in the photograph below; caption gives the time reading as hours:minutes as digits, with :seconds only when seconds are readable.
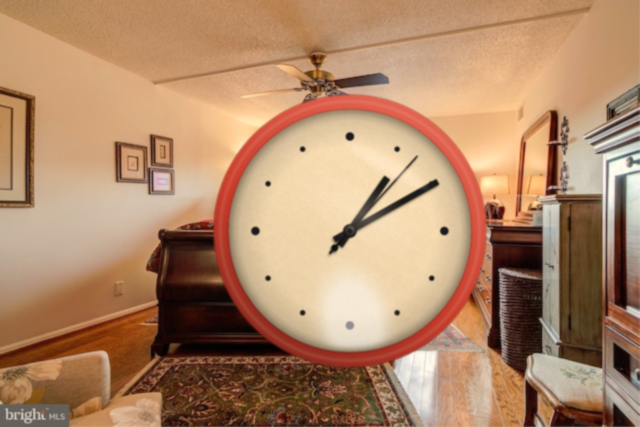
1:10:07
